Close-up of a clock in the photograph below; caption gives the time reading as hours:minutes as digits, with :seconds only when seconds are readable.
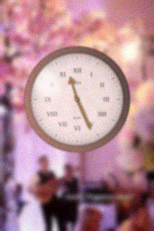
11:26
